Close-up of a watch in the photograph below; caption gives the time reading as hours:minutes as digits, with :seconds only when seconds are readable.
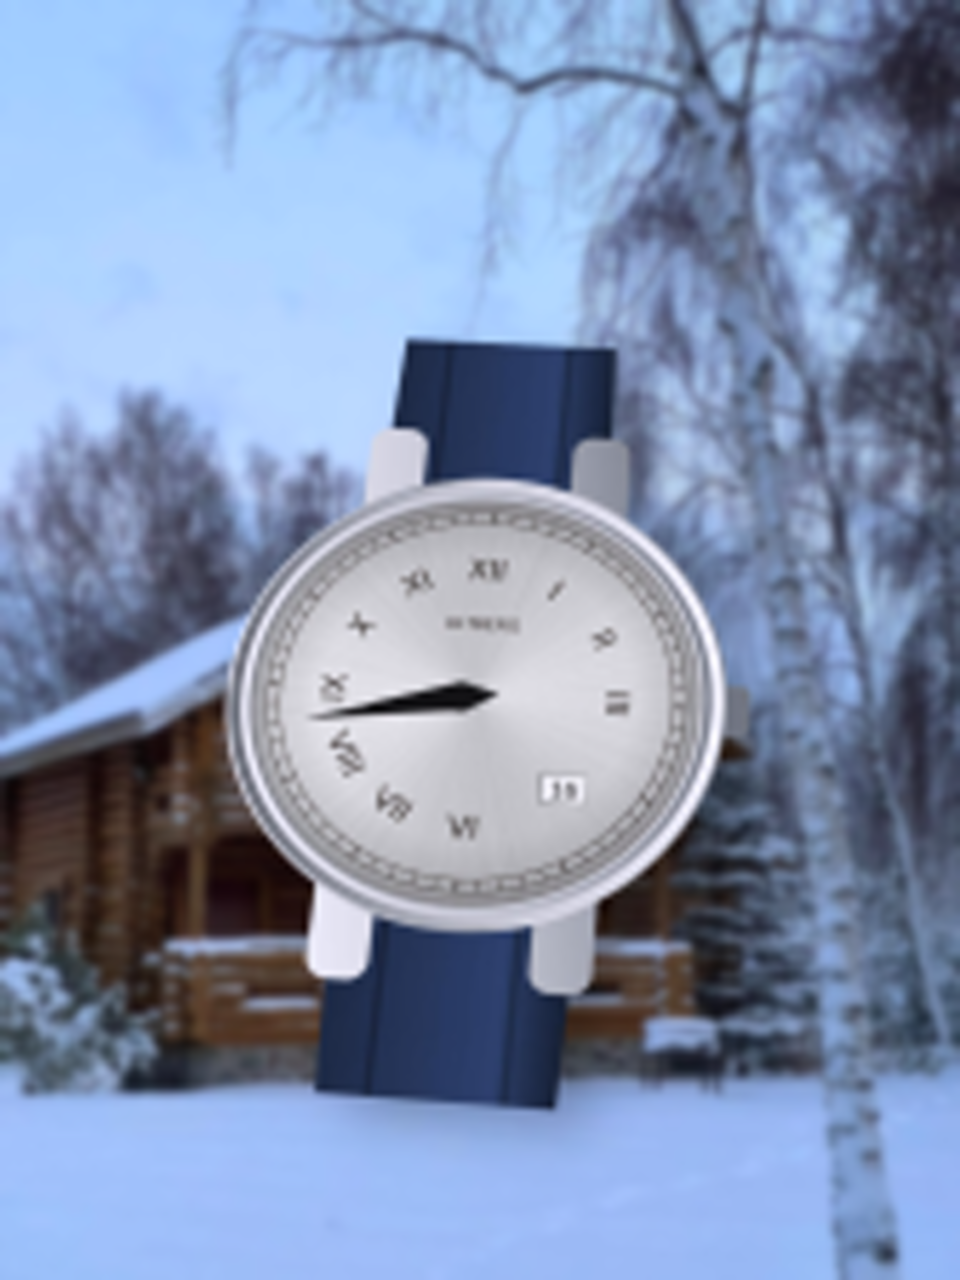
8:43
